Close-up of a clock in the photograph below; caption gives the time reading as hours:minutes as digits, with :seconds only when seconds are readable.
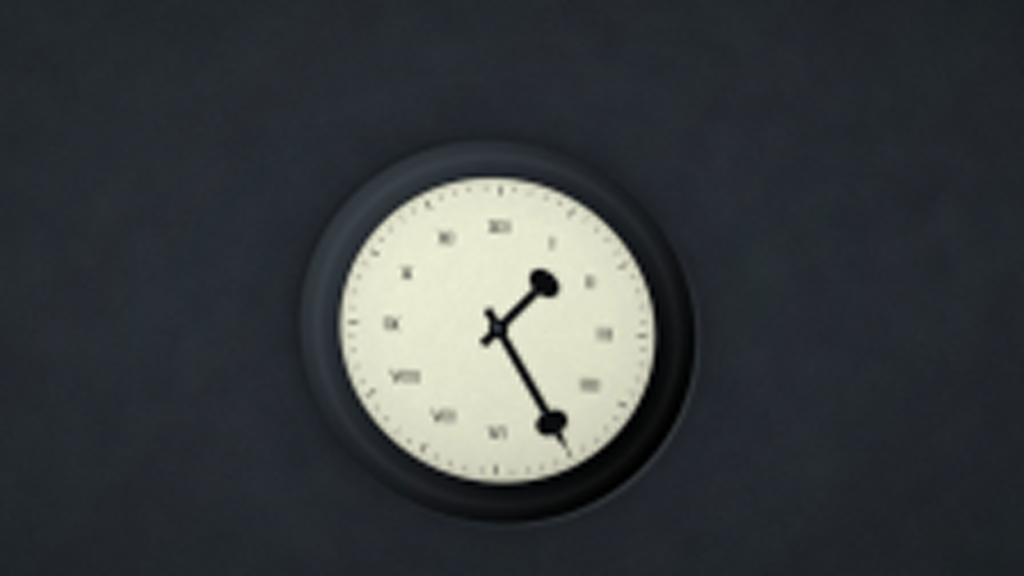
1:25
